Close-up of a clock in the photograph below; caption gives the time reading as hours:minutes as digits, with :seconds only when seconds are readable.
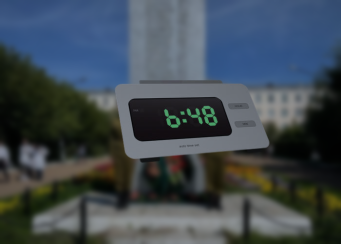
6:48
